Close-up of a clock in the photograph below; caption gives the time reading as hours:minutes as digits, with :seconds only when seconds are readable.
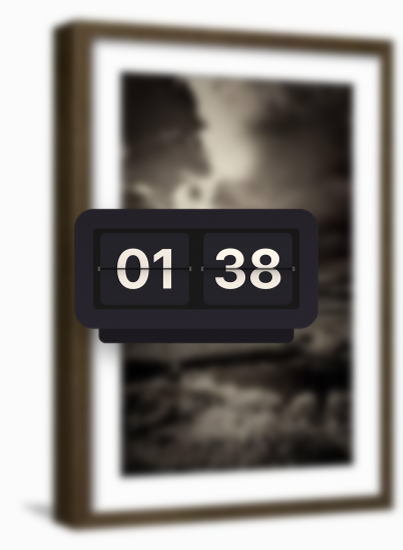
1:38
